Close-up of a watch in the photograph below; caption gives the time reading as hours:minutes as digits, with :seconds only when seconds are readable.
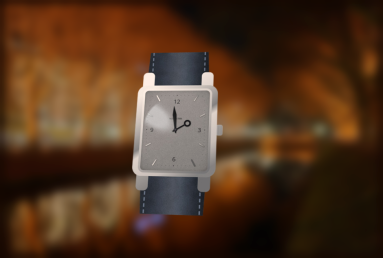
1:59
